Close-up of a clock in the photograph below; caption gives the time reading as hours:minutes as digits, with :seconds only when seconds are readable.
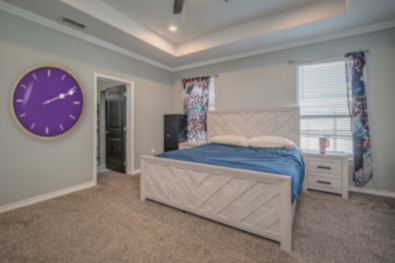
2:11
